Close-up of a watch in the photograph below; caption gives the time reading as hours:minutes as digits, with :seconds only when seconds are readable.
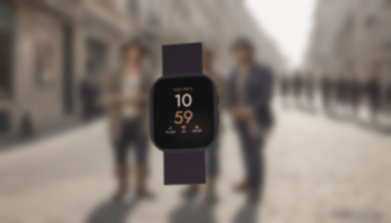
10:59
